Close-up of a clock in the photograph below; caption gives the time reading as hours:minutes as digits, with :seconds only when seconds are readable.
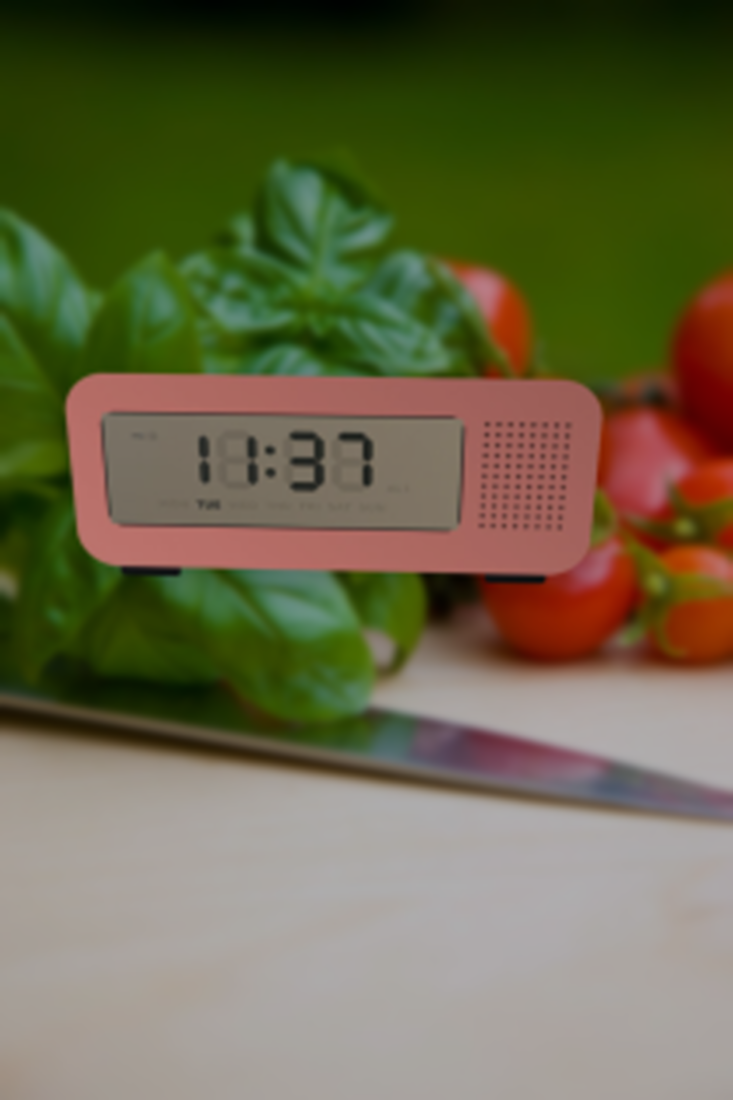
11:37
